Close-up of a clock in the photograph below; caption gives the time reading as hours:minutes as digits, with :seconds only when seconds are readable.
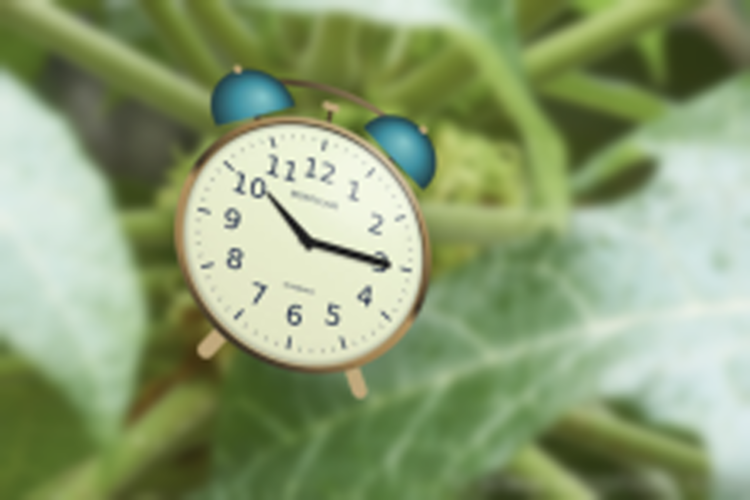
10:15
